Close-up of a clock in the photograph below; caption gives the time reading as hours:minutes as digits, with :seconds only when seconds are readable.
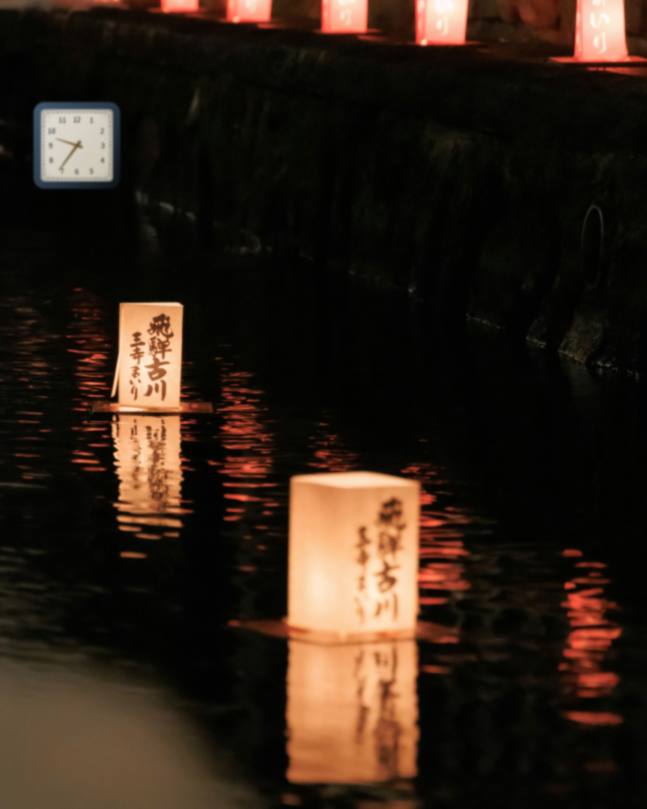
9:36
